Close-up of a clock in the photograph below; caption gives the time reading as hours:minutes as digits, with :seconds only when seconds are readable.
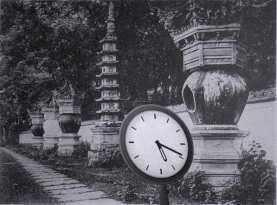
5:19
